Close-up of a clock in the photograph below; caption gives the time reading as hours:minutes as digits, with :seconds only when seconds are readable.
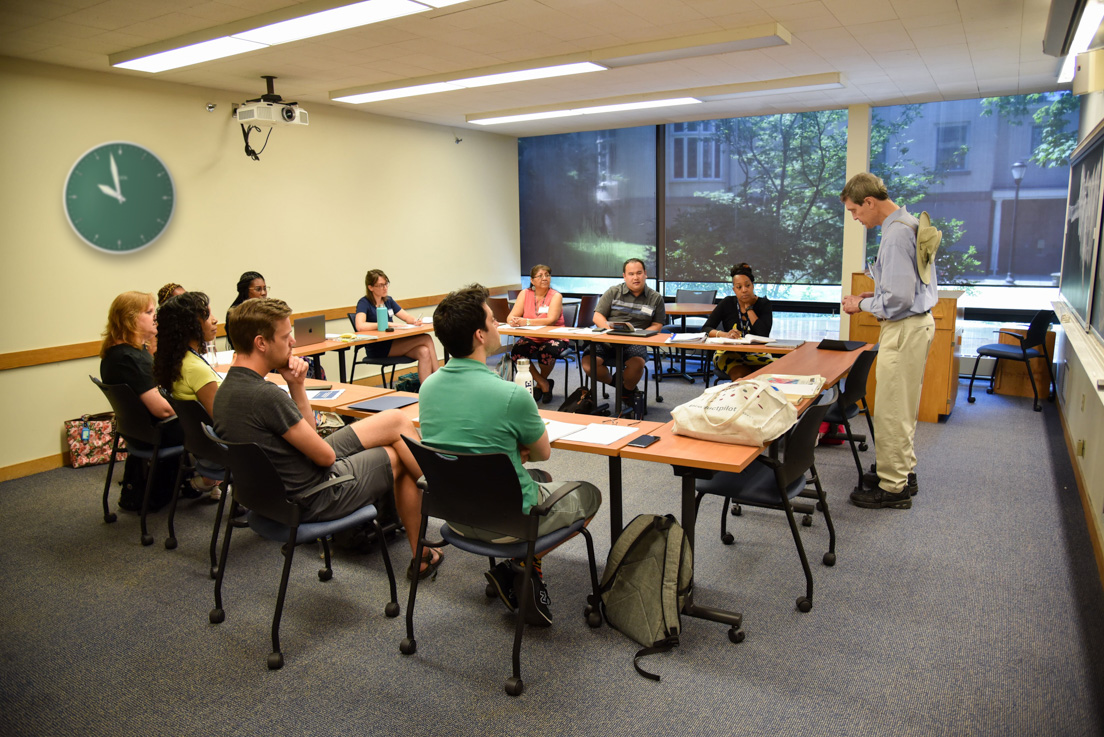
9:58
